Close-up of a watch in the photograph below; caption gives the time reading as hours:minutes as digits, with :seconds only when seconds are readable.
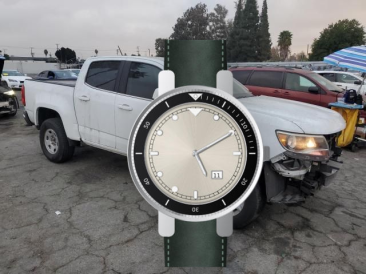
5:10
